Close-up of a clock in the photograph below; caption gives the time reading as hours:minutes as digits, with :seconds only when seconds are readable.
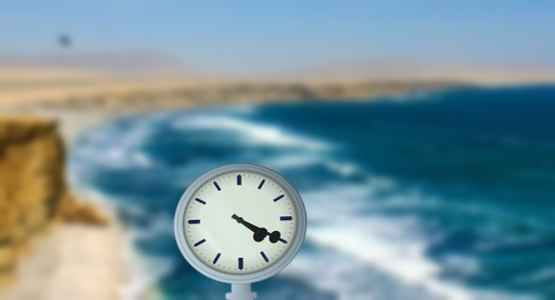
4:20
